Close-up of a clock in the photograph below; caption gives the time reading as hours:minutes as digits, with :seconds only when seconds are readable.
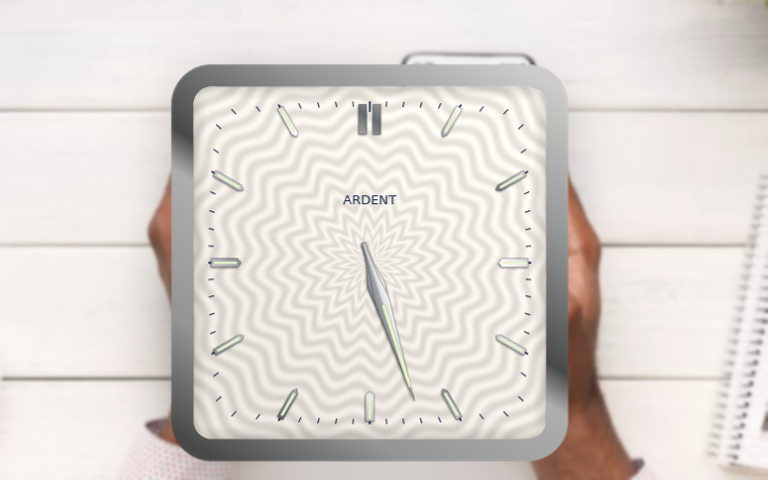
5:27
